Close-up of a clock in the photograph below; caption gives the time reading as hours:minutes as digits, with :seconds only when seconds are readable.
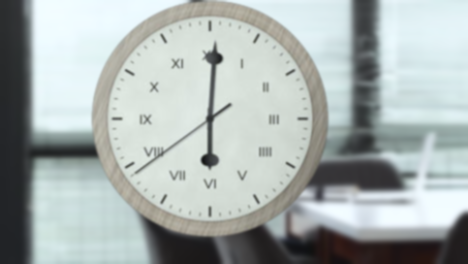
6:00:39
